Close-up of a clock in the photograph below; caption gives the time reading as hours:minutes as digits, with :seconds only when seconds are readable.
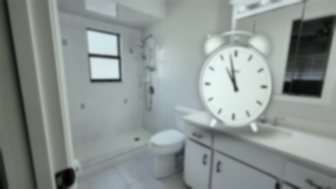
10:58
